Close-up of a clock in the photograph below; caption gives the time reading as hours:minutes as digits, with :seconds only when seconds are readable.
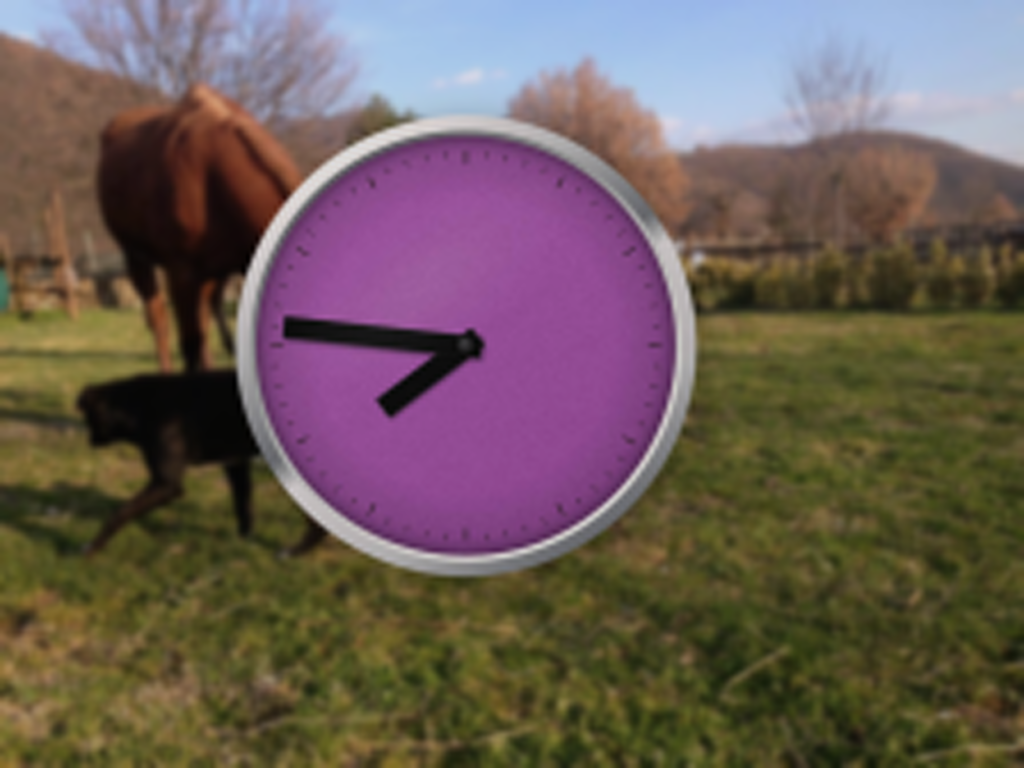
7:46
